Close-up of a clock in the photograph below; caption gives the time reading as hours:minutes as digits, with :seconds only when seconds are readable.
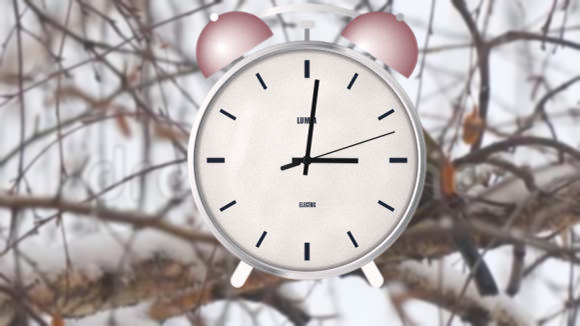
3:01:12
